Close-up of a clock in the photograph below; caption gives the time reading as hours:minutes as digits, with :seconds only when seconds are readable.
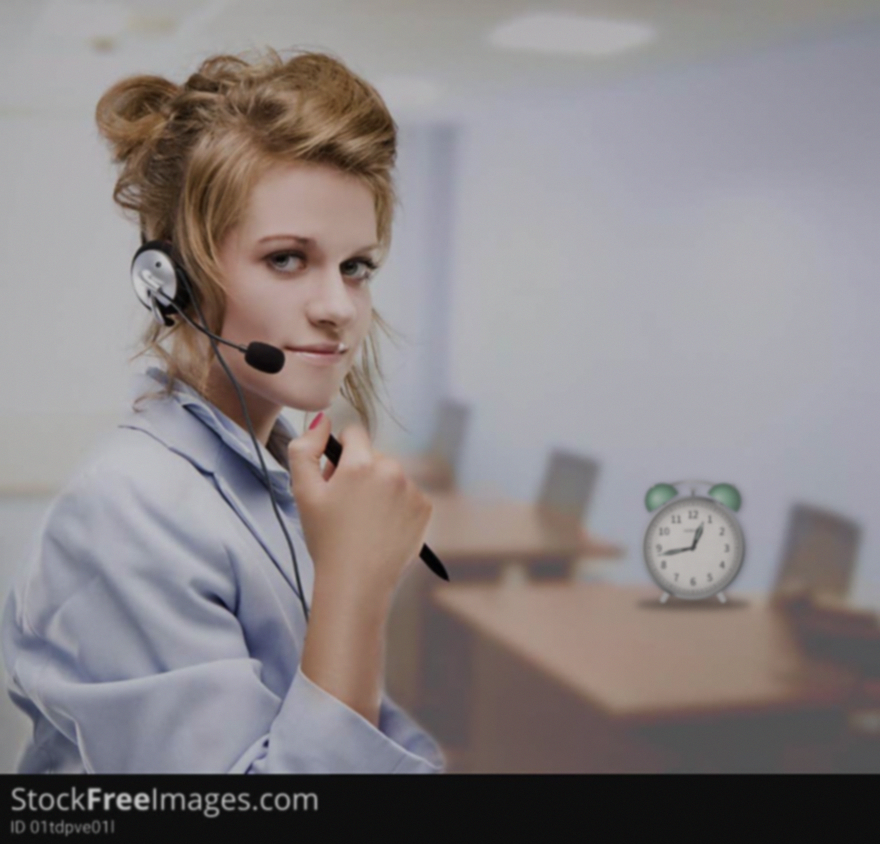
12:43
